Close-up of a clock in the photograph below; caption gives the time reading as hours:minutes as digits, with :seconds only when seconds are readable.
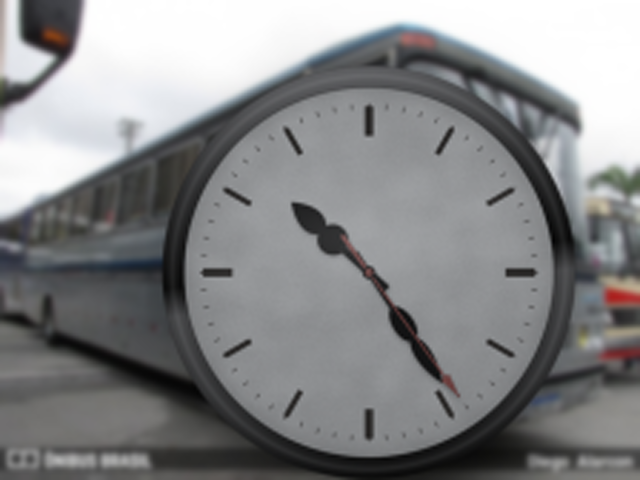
10:24:24
